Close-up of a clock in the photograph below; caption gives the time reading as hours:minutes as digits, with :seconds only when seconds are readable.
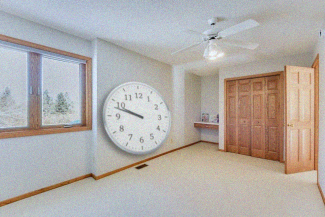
9:48
